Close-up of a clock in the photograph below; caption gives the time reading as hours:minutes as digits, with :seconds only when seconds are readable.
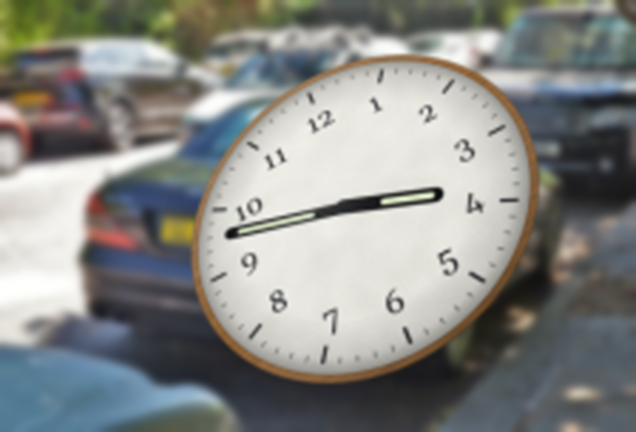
3:48
